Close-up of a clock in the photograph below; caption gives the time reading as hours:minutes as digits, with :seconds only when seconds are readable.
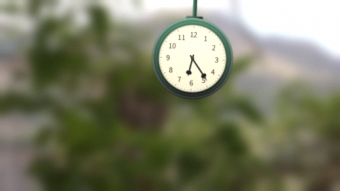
6:24
